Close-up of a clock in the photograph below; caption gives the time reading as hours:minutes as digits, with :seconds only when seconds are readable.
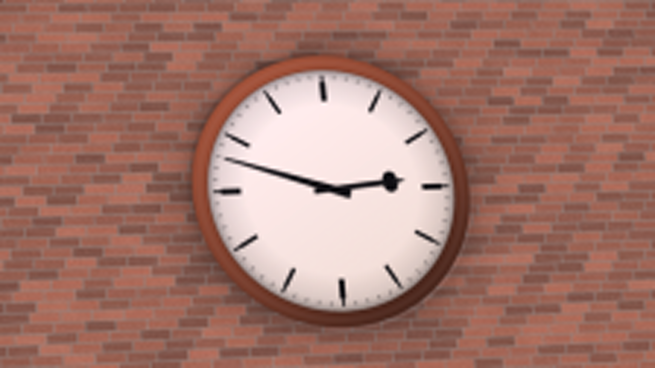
2:48
